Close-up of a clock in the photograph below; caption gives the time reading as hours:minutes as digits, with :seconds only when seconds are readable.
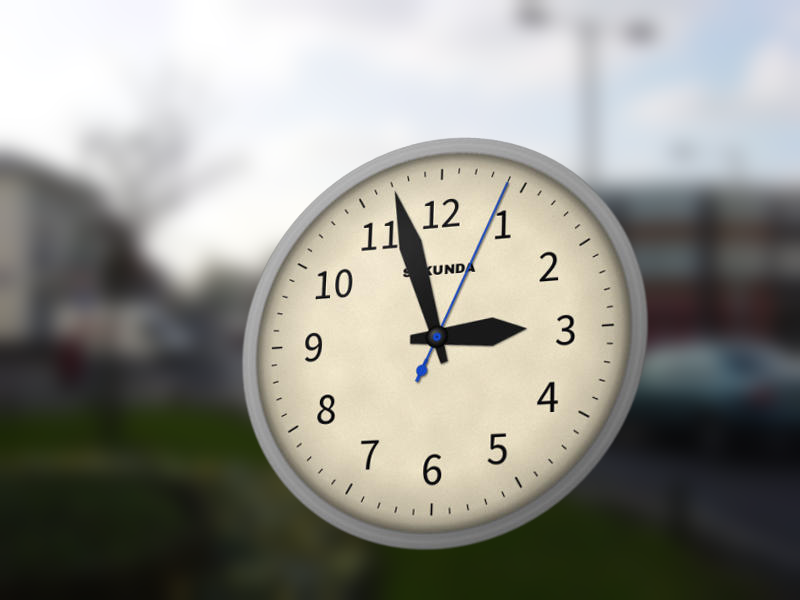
2:57:04
